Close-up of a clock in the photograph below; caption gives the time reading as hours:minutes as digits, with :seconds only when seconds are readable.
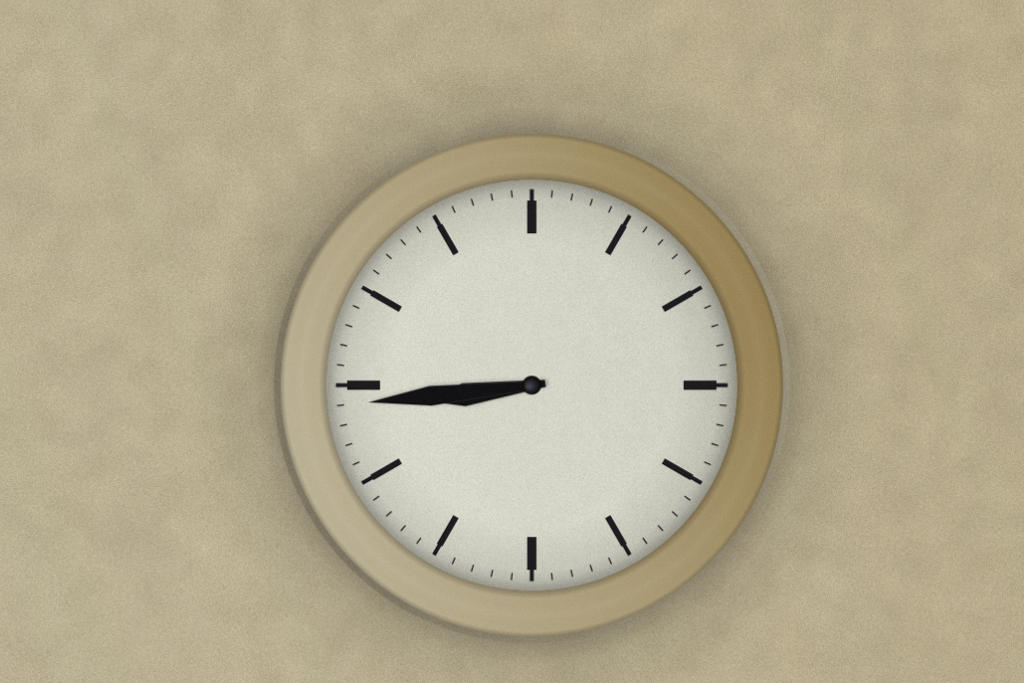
8:44
